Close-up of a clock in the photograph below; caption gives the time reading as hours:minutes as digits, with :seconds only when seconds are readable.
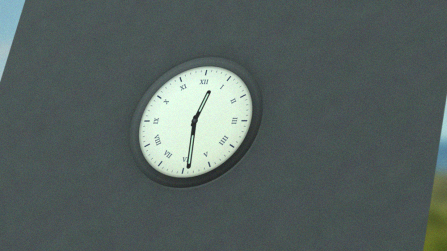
12:29
